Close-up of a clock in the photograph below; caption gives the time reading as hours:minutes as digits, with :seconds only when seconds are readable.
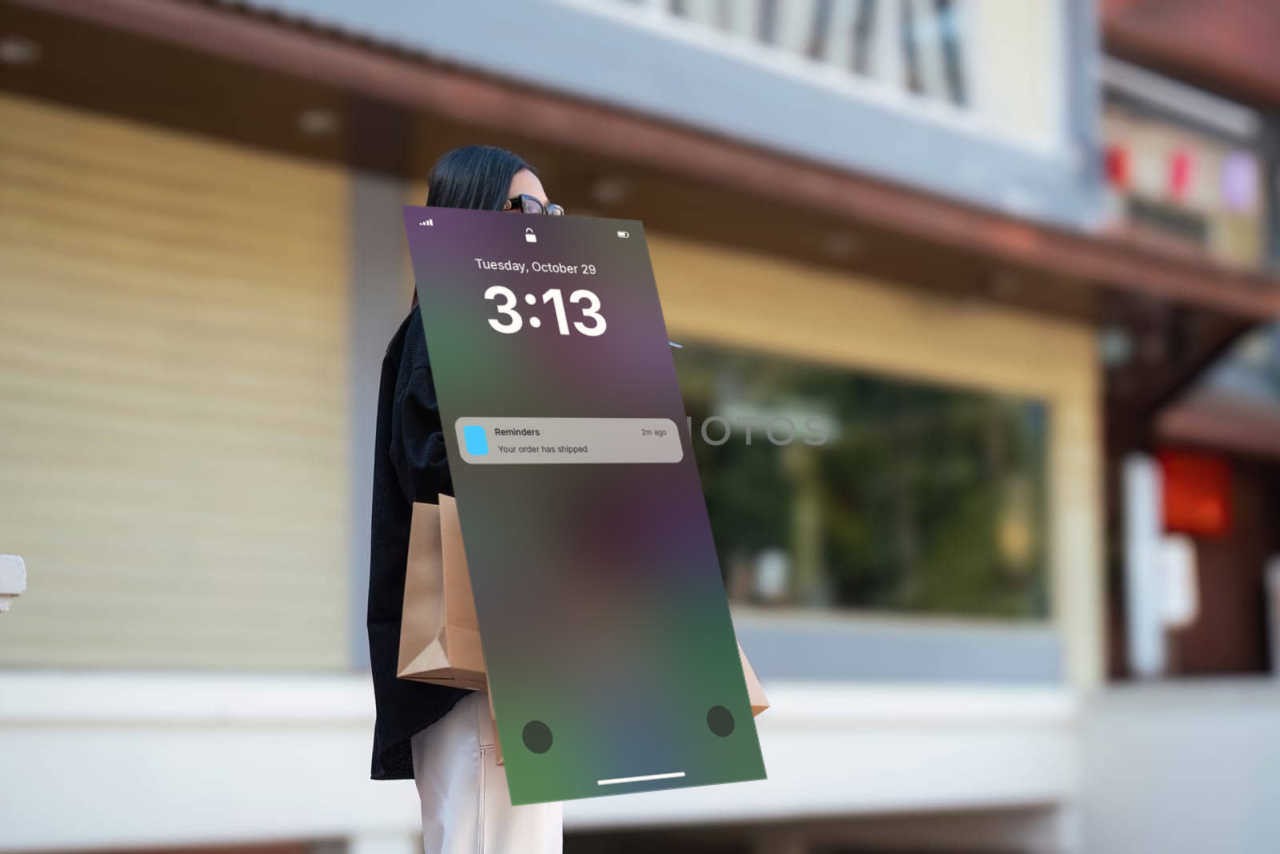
3:13
